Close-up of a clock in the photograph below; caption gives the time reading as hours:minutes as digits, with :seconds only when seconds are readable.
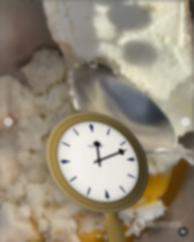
12:12
